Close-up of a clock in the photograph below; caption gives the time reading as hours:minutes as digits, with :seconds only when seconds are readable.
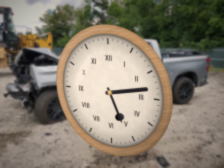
5:13
